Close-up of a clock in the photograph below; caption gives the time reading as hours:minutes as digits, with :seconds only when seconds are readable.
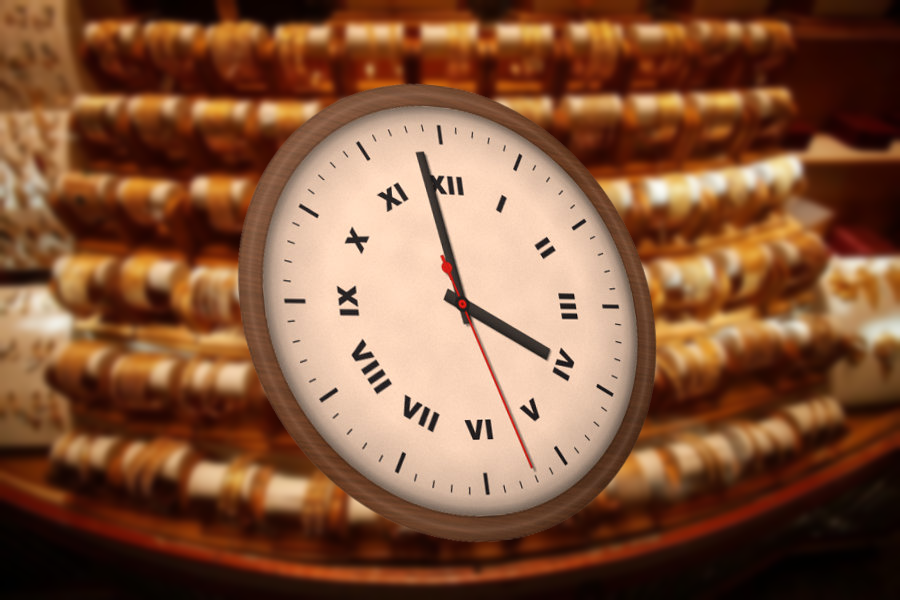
3:58:27
